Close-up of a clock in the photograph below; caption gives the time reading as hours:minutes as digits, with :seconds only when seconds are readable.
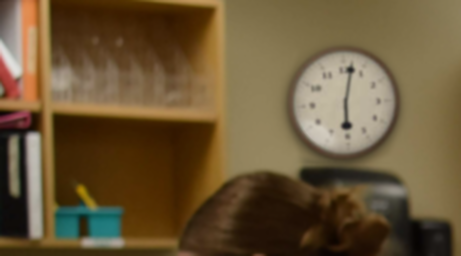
6:02
